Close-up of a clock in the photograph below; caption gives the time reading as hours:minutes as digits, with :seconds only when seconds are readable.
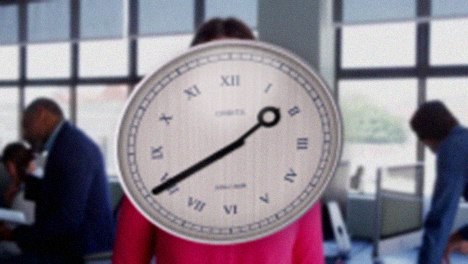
1:40
